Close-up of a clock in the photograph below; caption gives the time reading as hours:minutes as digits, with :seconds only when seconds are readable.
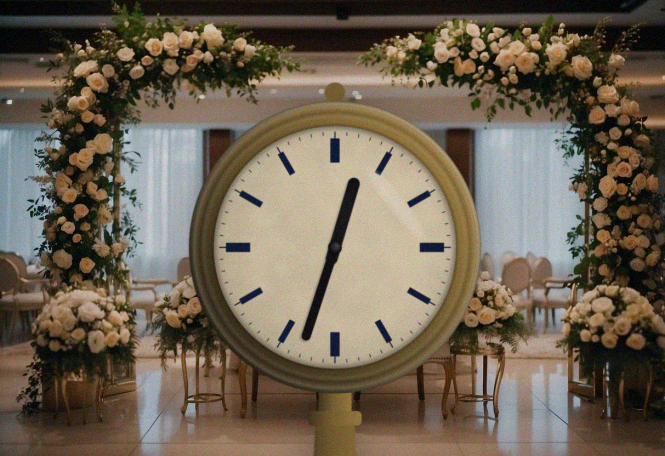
12:33
